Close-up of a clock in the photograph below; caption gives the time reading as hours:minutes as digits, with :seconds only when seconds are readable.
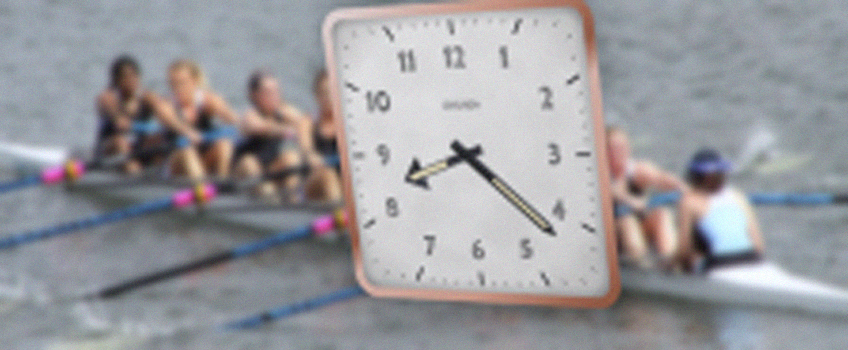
8:22
